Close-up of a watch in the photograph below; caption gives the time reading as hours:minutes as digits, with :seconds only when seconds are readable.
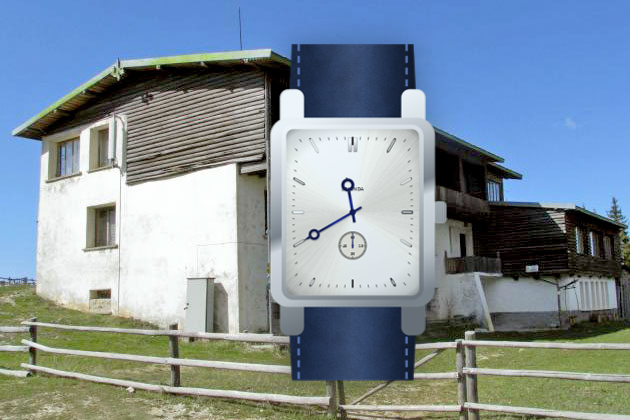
11:40
